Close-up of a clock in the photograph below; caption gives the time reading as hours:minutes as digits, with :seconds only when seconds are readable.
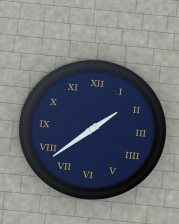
1:38
